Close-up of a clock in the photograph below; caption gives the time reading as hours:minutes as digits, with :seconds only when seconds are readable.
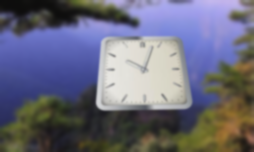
10:03
